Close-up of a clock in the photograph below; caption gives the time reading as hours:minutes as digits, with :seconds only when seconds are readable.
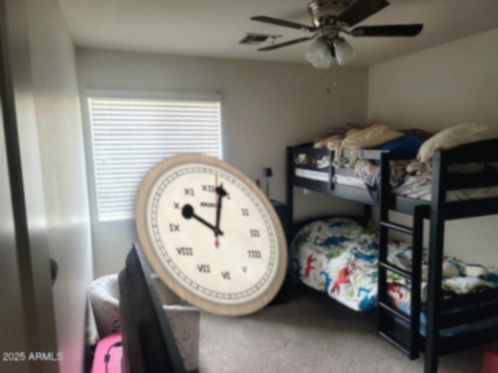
10:03:02
